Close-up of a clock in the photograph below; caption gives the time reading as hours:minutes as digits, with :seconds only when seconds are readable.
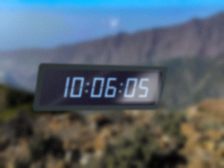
10:06:05
